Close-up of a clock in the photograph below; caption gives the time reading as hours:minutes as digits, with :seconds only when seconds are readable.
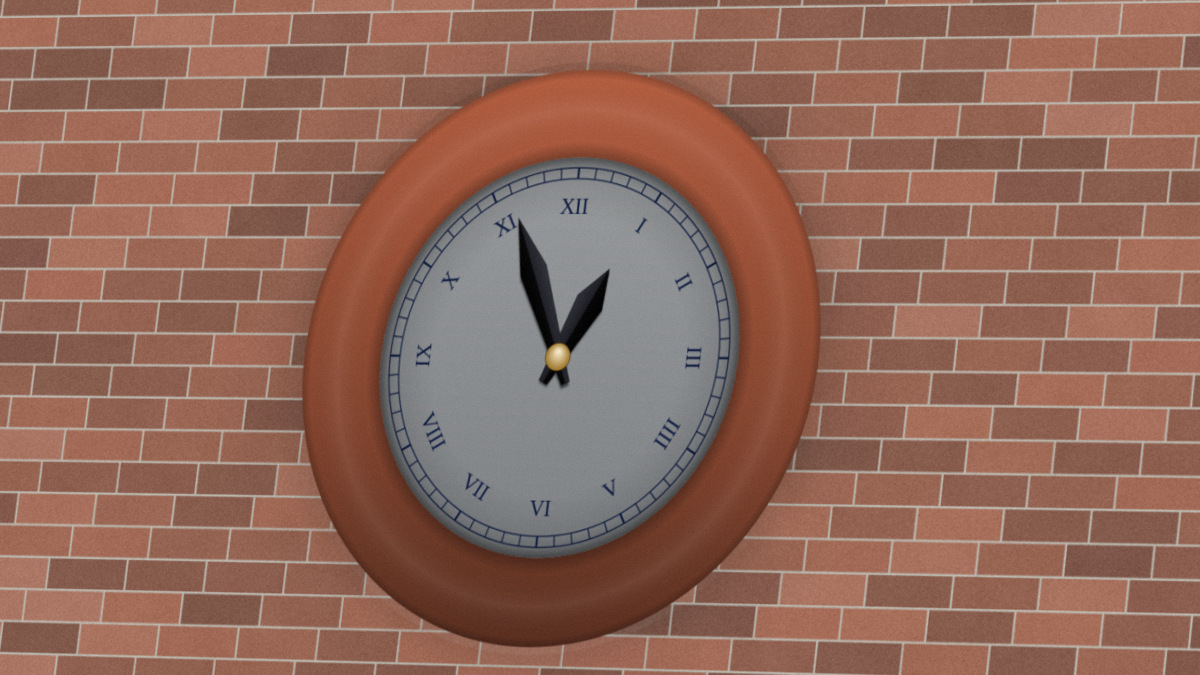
12:56
